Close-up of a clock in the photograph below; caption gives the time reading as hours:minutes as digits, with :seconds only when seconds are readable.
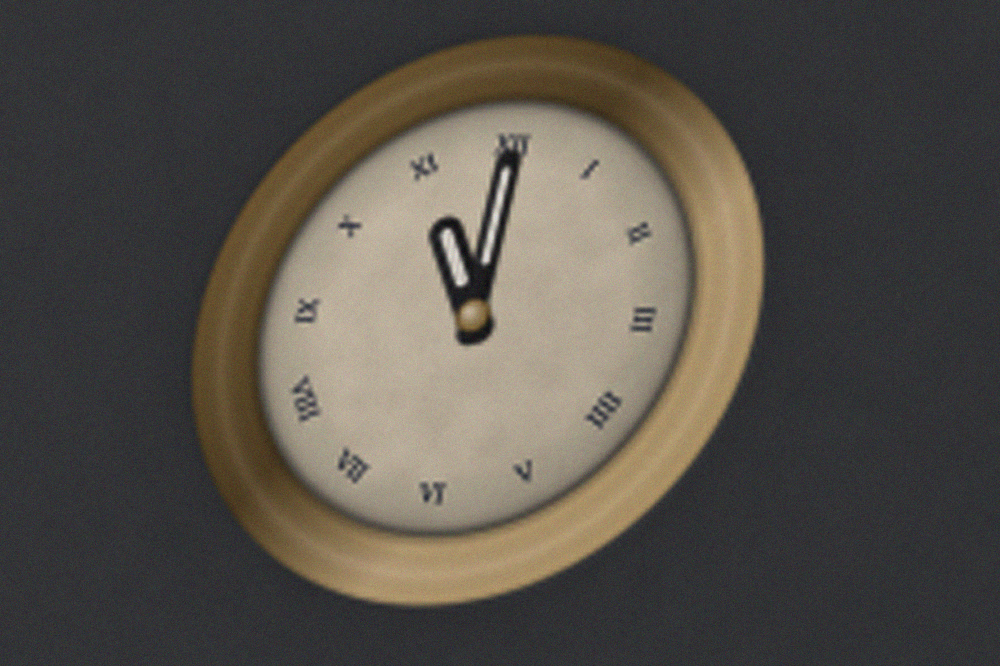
11:00
